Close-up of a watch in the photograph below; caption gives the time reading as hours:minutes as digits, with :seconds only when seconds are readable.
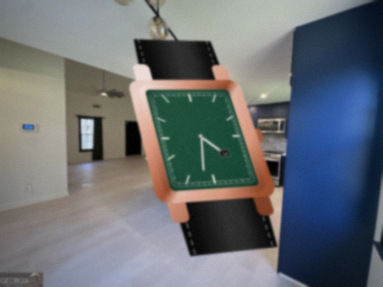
4:32
